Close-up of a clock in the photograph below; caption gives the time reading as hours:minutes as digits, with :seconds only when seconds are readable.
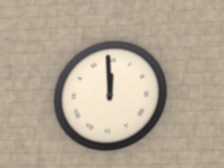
11:59
